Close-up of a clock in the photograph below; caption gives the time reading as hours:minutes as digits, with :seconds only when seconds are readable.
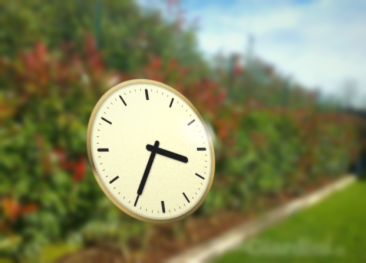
3:35
